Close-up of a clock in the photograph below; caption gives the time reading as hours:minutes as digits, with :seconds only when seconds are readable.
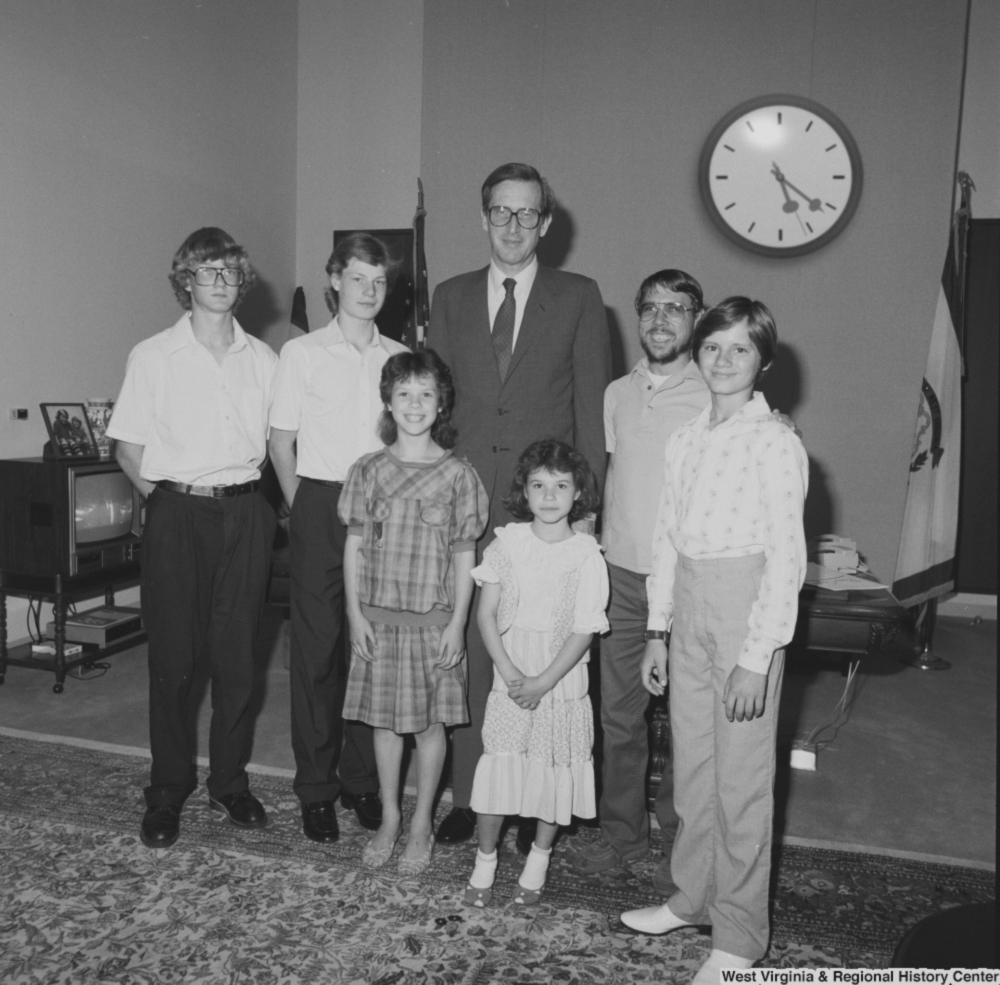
5:21:26
